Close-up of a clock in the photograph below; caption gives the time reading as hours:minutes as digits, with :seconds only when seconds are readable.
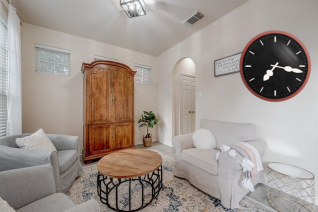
7:17
